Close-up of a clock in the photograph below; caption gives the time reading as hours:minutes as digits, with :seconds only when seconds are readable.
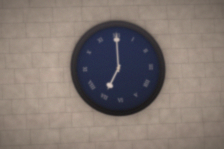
7:00
